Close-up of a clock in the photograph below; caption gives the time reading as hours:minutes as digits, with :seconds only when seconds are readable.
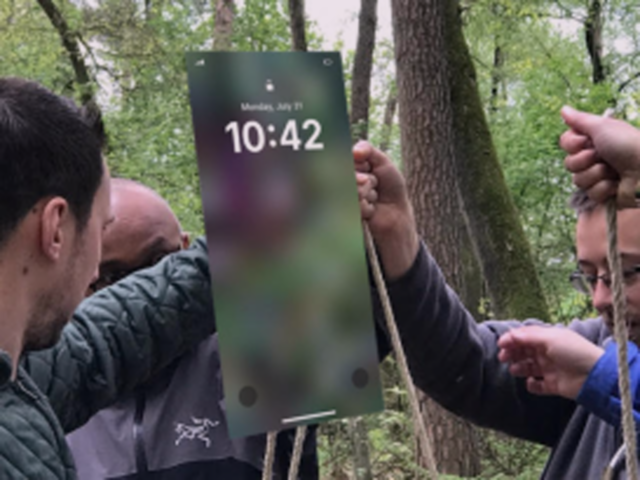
10:42
